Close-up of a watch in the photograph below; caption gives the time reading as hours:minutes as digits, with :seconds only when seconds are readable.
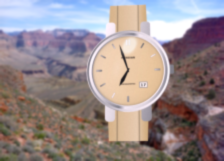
6:57
